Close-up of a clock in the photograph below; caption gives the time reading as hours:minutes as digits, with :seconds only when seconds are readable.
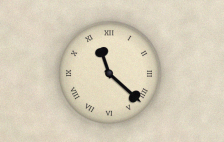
11:22
